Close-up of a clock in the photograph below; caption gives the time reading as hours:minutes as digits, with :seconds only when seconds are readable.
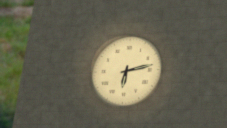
6:13
